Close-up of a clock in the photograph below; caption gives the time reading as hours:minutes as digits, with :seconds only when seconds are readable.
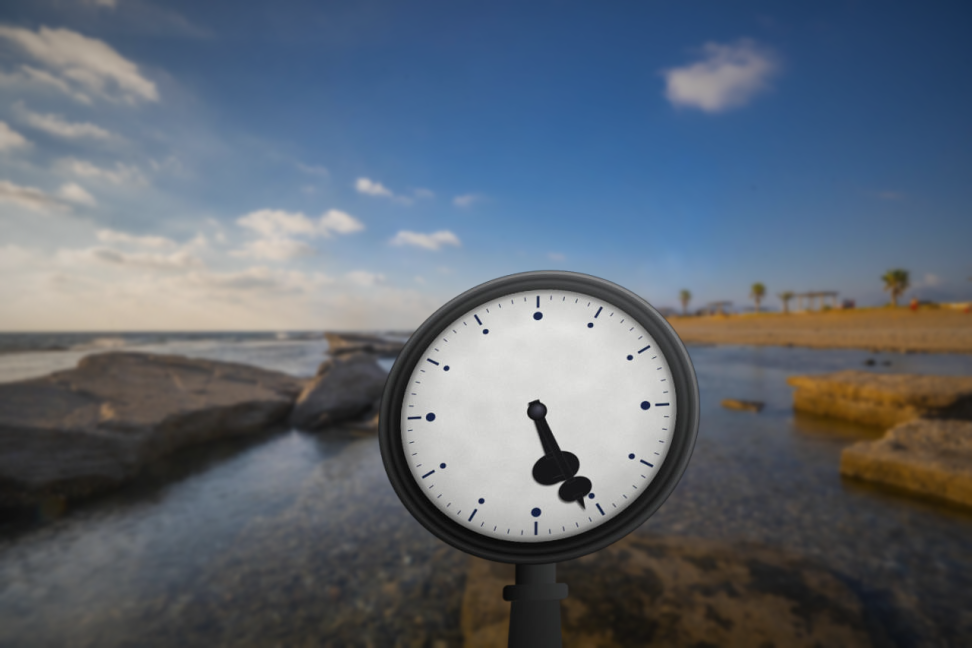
5:26
